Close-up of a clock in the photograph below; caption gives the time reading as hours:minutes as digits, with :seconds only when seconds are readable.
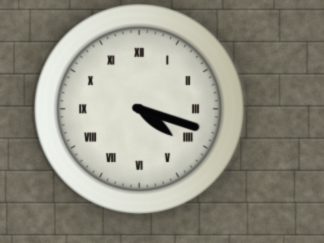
4:18
